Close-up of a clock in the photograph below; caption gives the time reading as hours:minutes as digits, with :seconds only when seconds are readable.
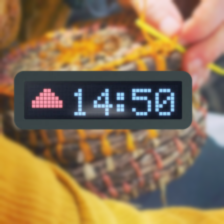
14:50
